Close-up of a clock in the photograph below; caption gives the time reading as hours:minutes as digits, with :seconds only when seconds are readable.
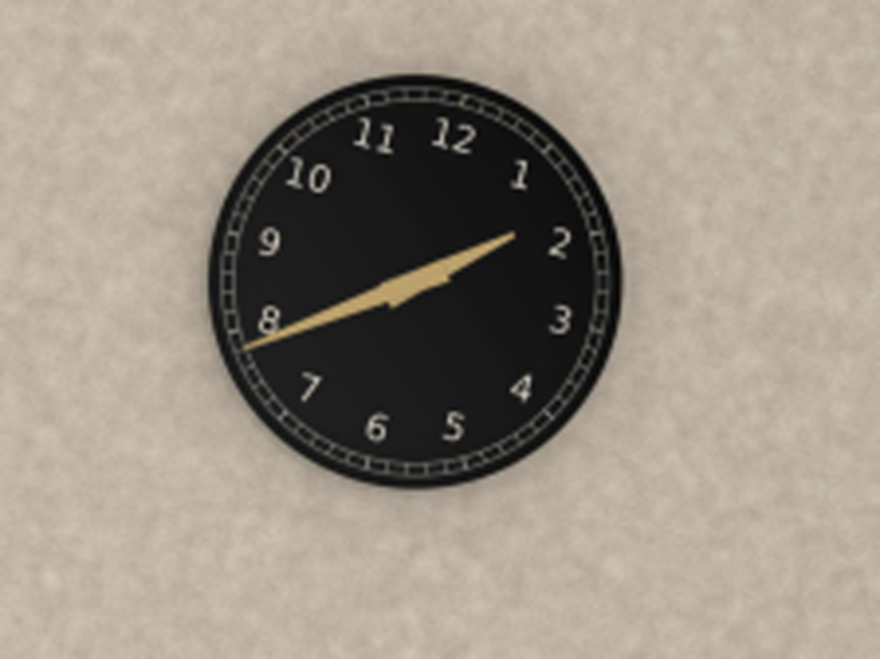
1:39
